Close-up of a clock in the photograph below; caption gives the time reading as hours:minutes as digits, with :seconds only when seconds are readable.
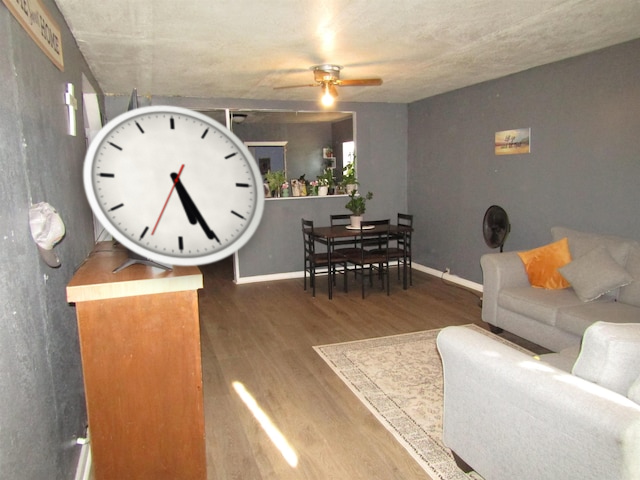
5:25:34
